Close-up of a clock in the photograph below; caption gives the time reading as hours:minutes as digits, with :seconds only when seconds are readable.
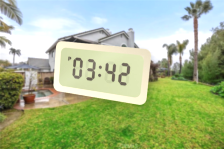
3:42
